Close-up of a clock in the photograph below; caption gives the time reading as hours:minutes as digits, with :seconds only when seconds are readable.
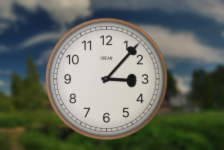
3:07
